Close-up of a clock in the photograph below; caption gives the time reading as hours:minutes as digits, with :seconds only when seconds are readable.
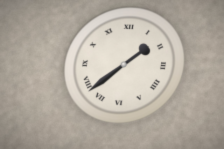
1:38
